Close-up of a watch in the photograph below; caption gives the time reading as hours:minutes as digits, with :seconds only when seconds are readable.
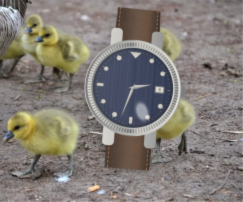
2:33
